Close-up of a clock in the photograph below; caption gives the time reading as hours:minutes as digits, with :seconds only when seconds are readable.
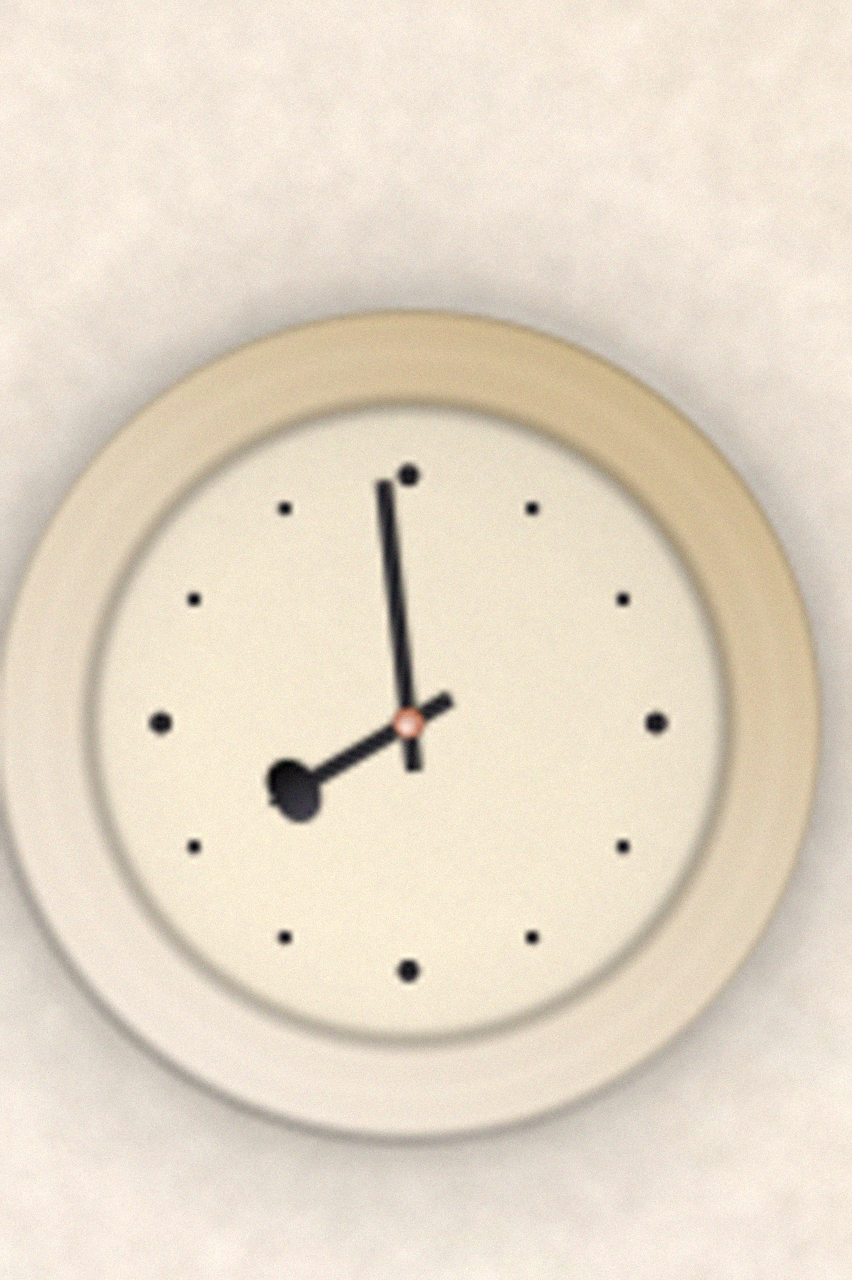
7:59
